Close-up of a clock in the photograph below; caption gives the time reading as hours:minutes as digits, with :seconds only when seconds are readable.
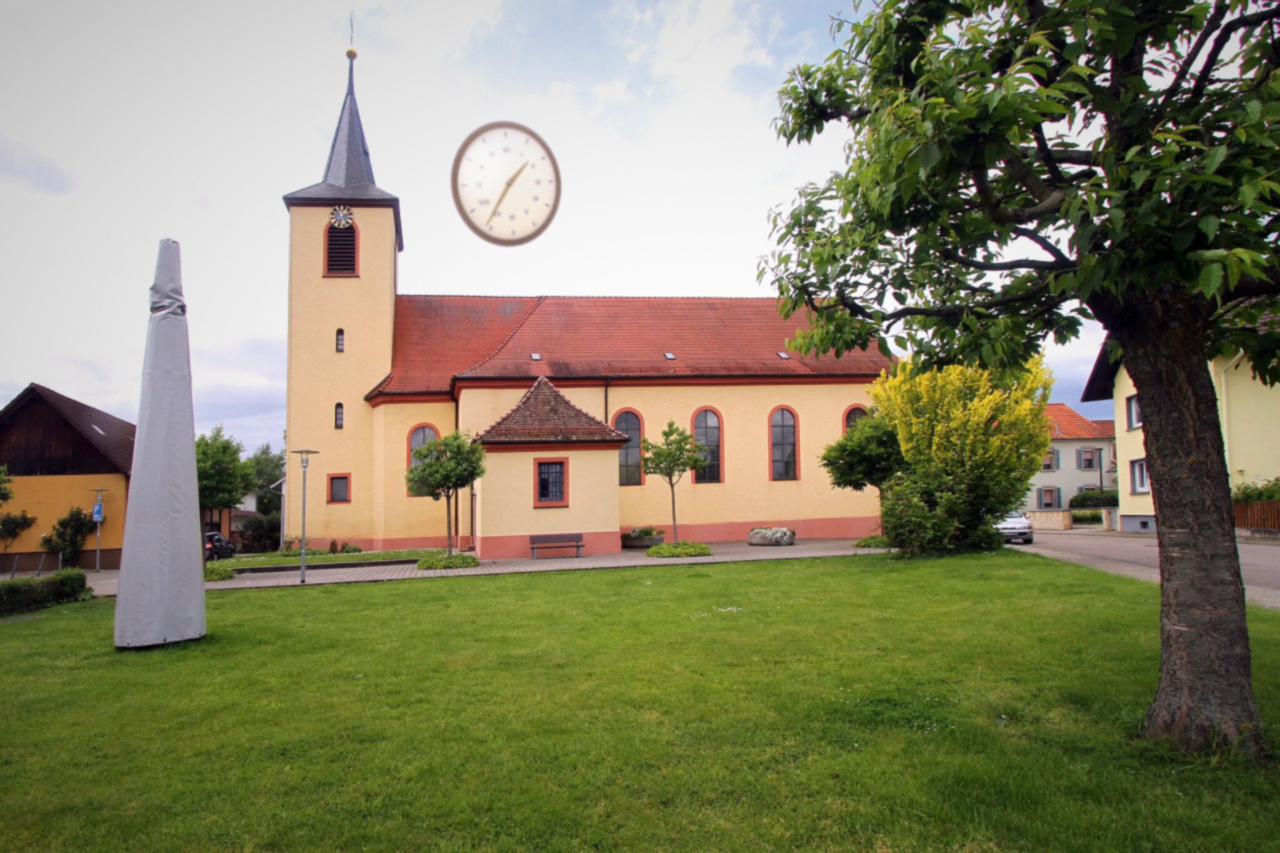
1:36
